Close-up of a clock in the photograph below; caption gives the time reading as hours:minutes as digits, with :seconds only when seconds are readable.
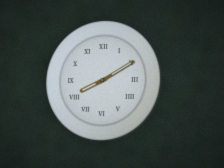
8:10
